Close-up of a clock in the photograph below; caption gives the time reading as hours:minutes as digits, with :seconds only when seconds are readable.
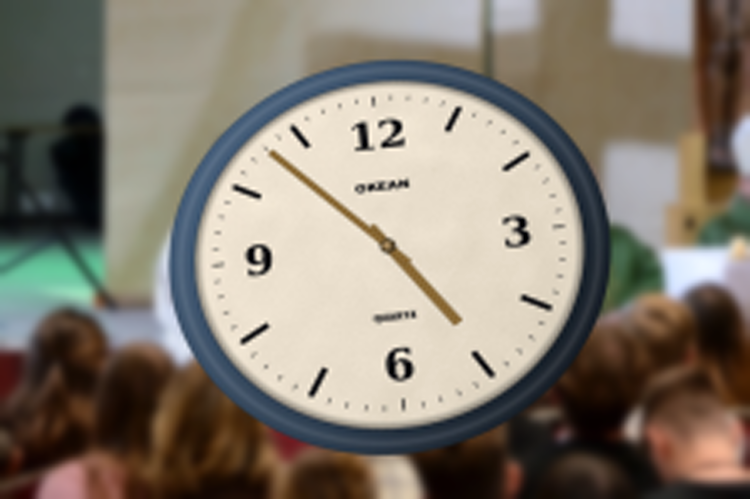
4:53
